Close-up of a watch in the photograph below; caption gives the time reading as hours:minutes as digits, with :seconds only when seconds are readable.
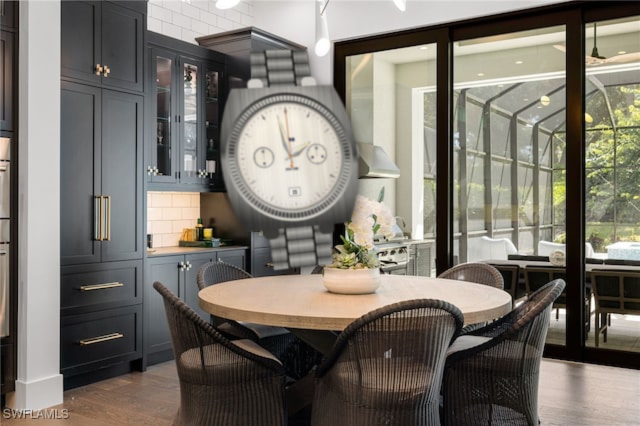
1:58
